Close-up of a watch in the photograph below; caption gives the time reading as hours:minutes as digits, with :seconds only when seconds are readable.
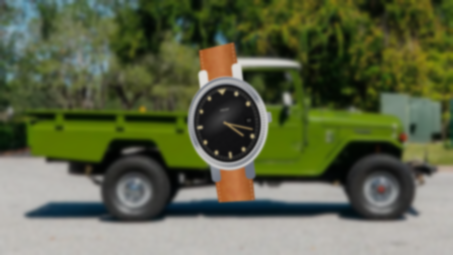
4:18
